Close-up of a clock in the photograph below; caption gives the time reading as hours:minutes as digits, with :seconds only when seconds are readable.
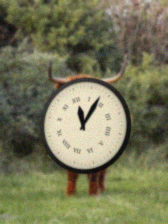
12:08
